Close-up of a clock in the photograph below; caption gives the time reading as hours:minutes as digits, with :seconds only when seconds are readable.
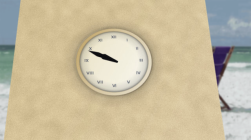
9:49
